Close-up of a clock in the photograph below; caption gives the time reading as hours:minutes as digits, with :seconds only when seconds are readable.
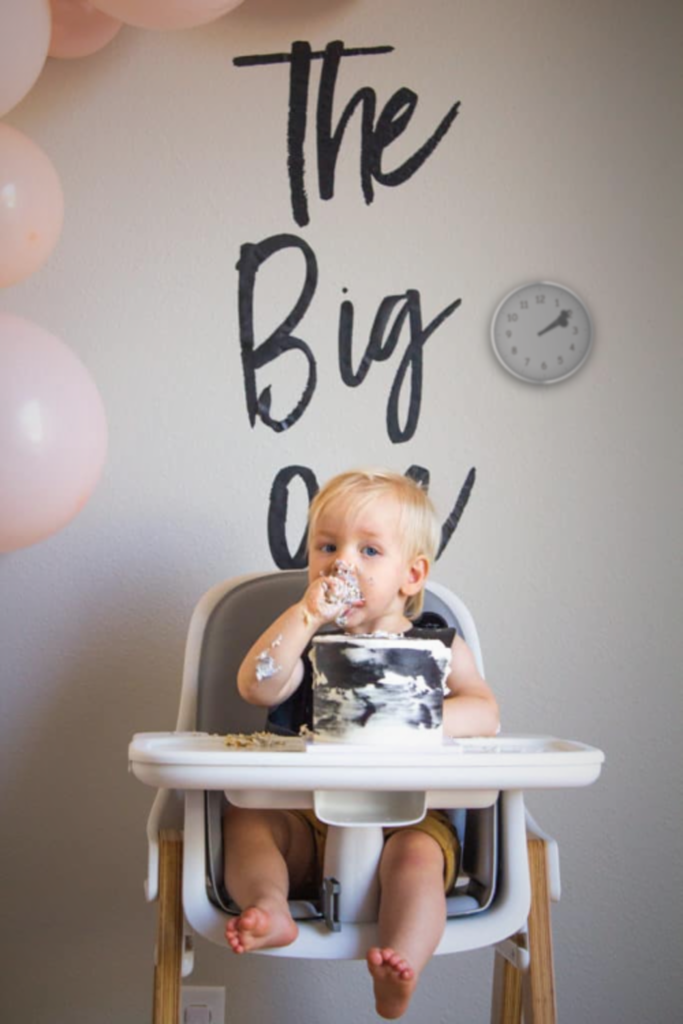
2:09
